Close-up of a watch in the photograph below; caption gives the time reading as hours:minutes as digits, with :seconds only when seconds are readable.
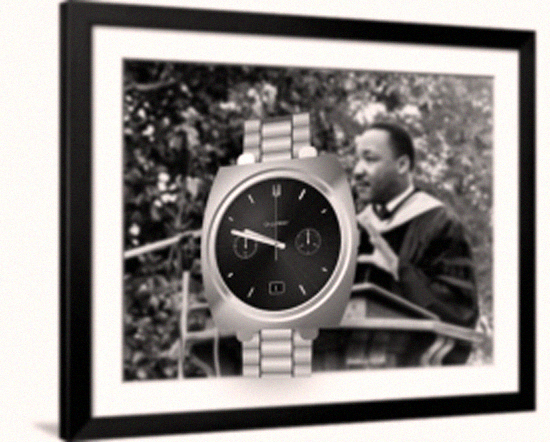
9:48
